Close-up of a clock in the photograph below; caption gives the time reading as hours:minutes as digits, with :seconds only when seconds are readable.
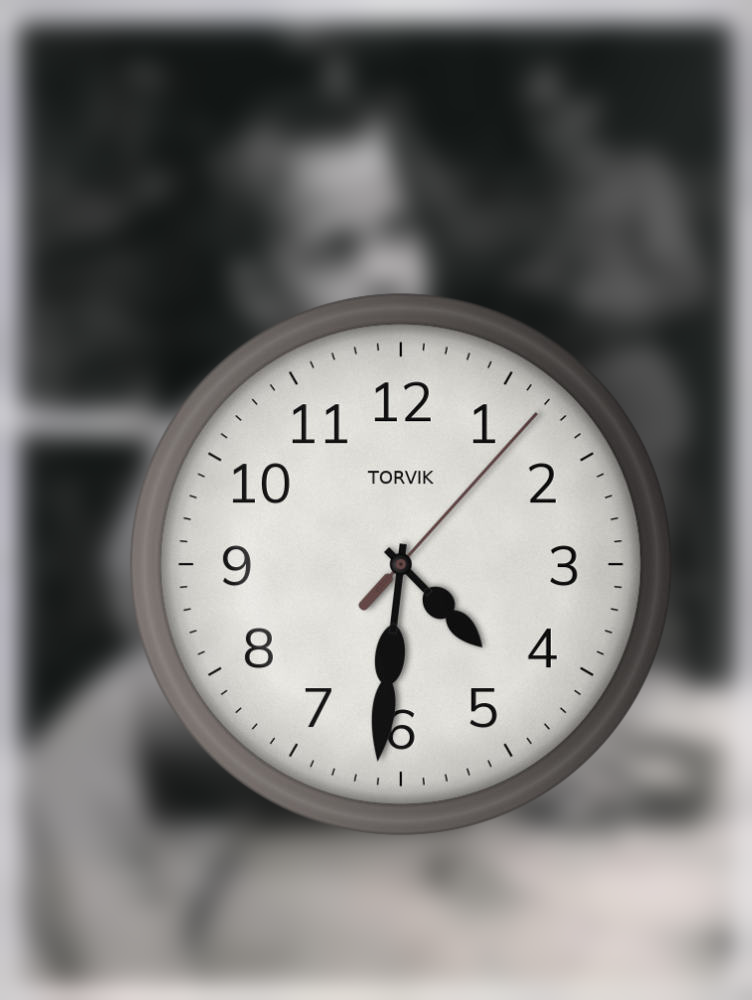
4:31:07
